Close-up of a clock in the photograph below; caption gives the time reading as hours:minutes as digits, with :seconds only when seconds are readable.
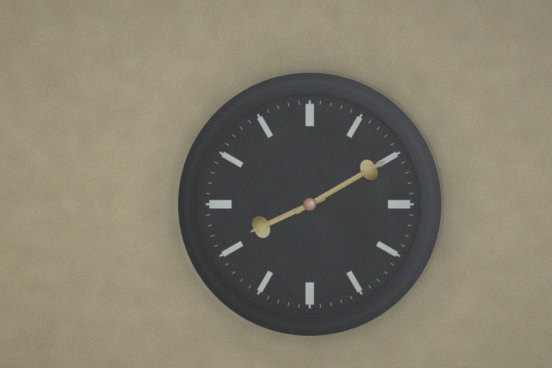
8:10
